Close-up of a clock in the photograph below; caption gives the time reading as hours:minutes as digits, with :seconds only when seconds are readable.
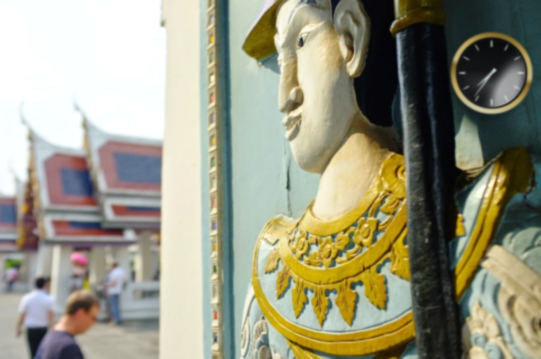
7:36
